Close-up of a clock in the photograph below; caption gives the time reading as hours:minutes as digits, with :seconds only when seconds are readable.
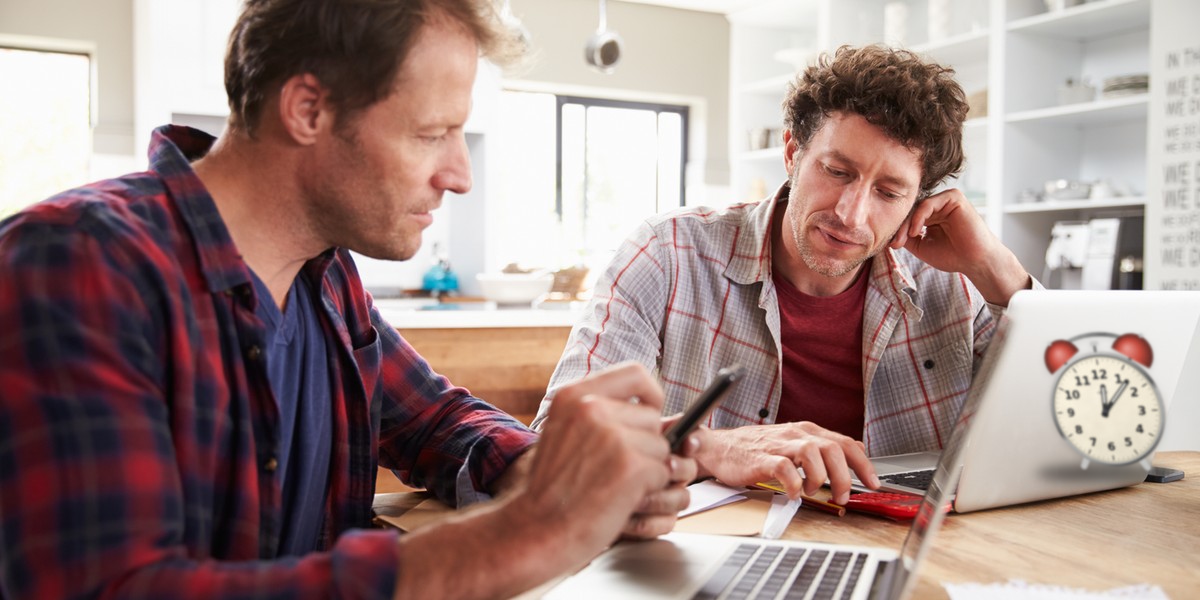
12:07
